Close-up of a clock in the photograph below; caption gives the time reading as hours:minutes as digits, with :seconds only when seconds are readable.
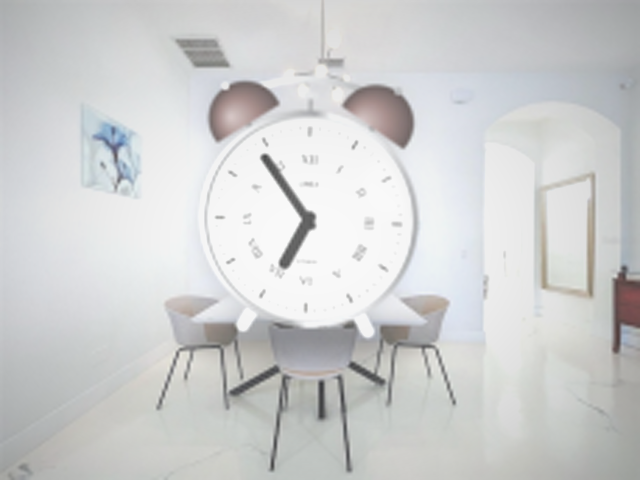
6:54
